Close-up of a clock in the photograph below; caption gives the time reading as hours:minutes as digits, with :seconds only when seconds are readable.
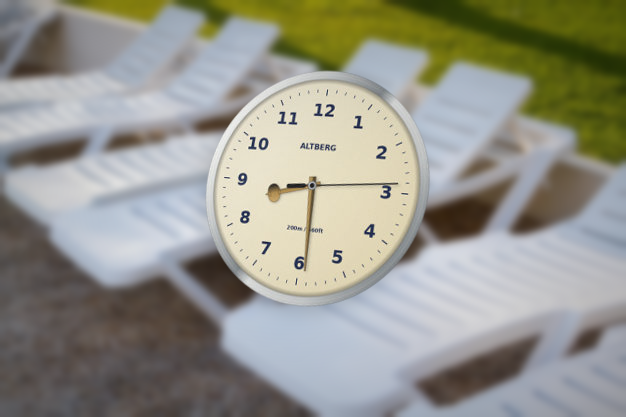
8:29:14
